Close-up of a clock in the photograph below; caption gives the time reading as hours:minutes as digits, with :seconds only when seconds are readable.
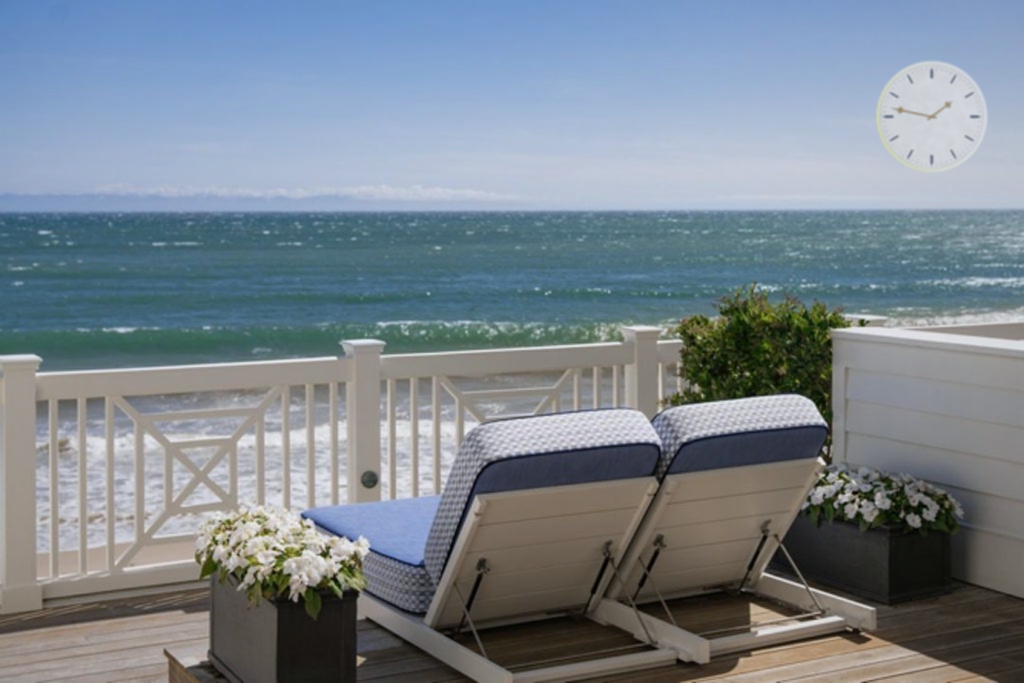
1:47
